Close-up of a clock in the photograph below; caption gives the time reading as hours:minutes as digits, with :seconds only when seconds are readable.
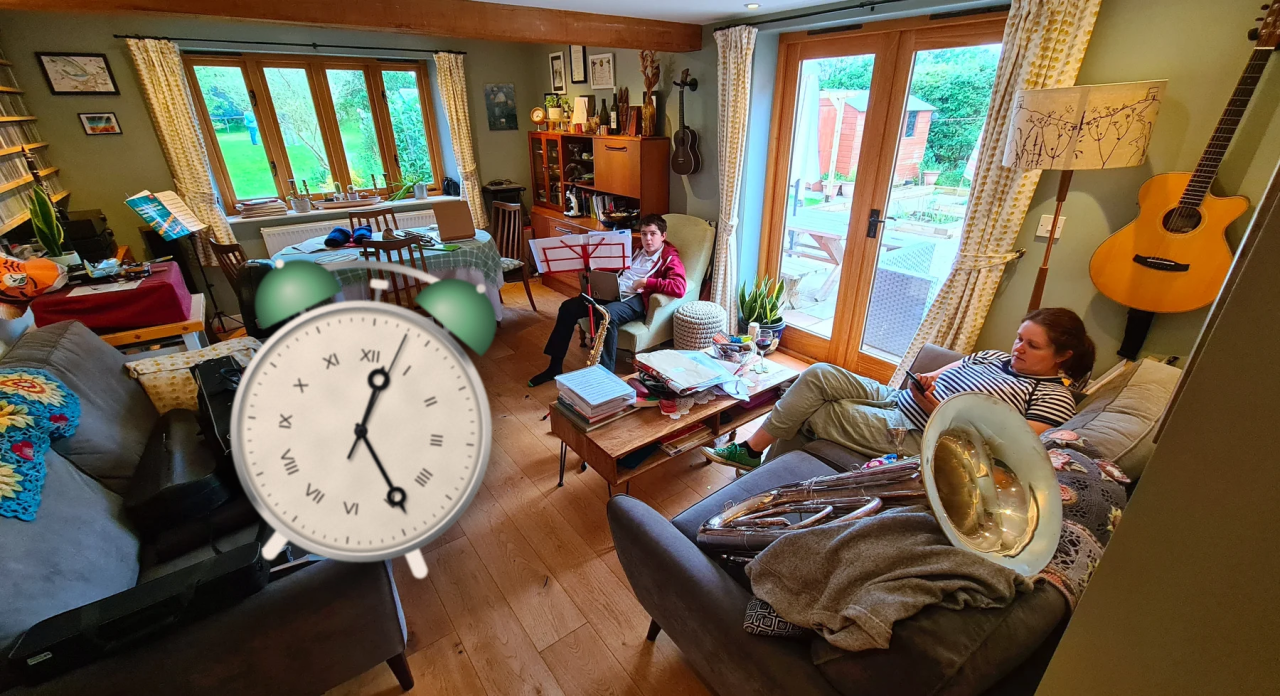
12:24:03
